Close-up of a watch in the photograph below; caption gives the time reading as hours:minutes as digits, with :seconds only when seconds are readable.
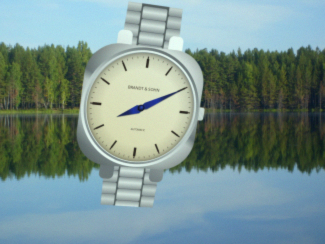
8:10
